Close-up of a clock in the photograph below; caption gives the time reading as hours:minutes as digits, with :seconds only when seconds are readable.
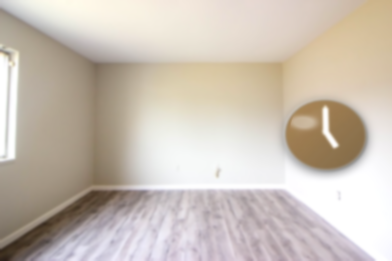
5:00
